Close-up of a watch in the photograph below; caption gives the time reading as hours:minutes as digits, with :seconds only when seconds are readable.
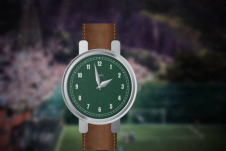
1:58
